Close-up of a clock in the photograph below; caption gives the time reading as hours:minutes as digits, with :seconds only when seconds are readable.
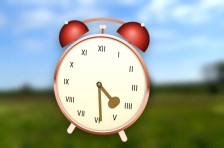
4:29
